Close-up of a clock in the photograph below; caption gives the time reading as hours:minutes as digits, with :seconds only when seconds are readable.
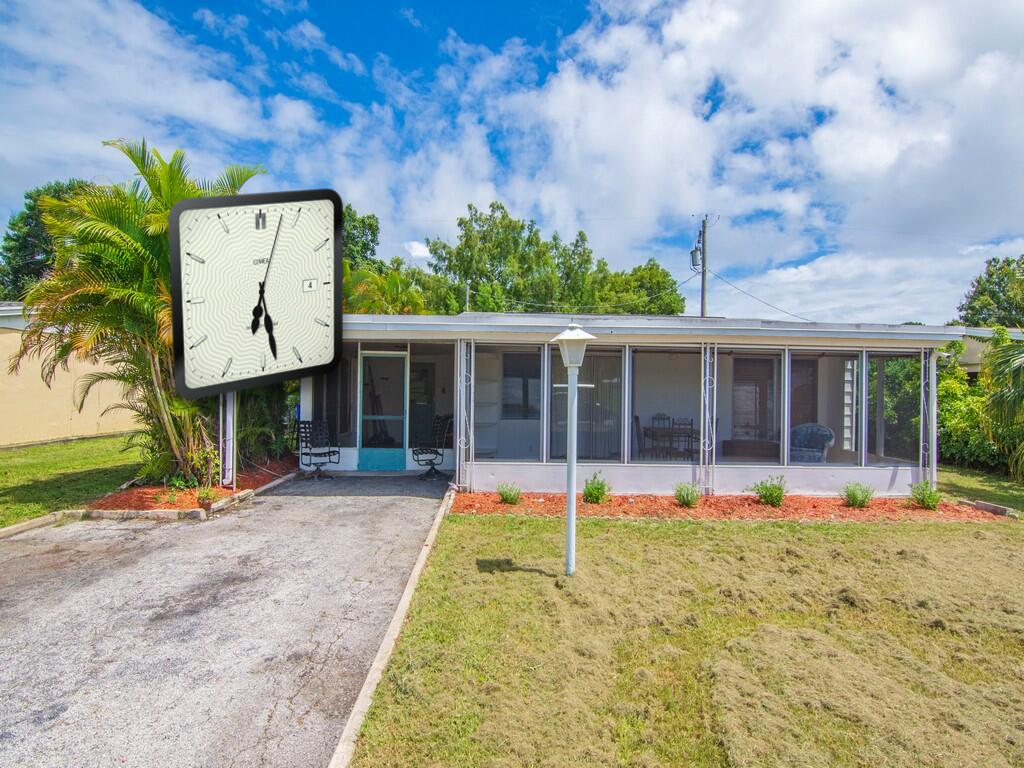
6:28:03
